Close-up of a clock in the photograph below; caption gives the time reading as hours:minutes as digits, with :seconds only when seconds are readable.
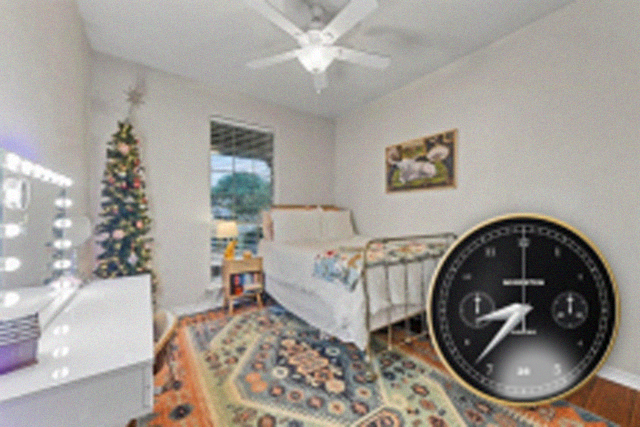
8:37
